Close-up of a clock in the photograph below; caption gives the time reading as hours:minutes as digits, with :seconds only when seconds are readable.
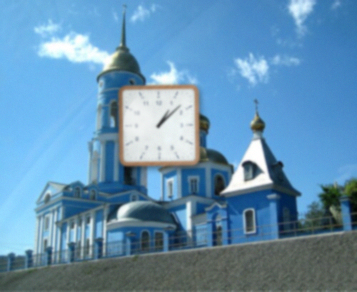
1:08
